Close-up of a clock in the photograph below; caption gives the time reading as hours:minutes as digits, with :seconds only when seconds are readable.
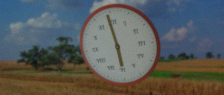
5:59
